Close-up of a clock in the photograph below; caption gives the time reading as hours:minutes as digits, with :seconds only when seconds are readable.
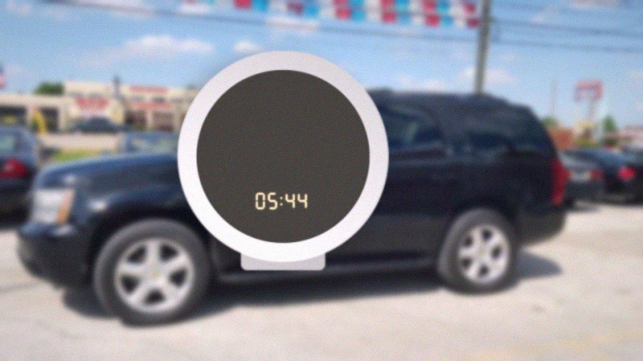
5:44
